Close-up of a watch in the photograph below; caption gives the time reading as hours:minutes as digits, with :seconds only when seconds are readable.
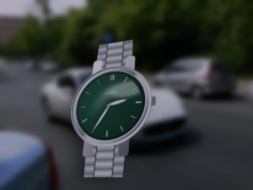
2:35
